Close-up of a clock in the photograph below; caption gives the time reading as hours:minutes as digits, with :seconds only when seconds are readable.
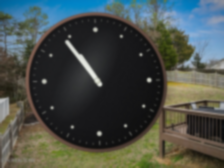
10:54
